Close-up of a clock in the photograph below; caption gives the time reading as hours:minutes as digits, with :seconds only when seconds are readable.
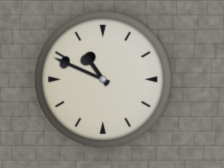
10:49
